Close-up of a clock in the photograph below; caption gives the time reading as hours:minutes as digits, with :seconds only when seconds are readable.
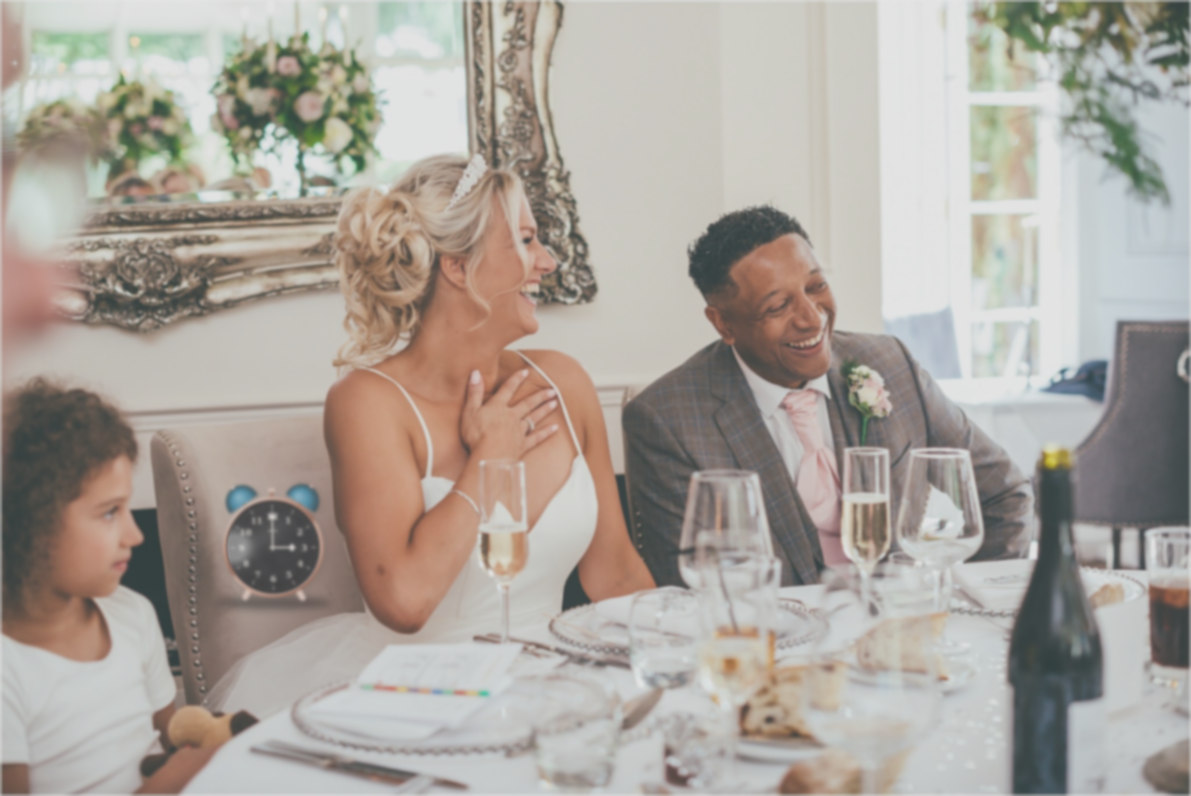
3:00
